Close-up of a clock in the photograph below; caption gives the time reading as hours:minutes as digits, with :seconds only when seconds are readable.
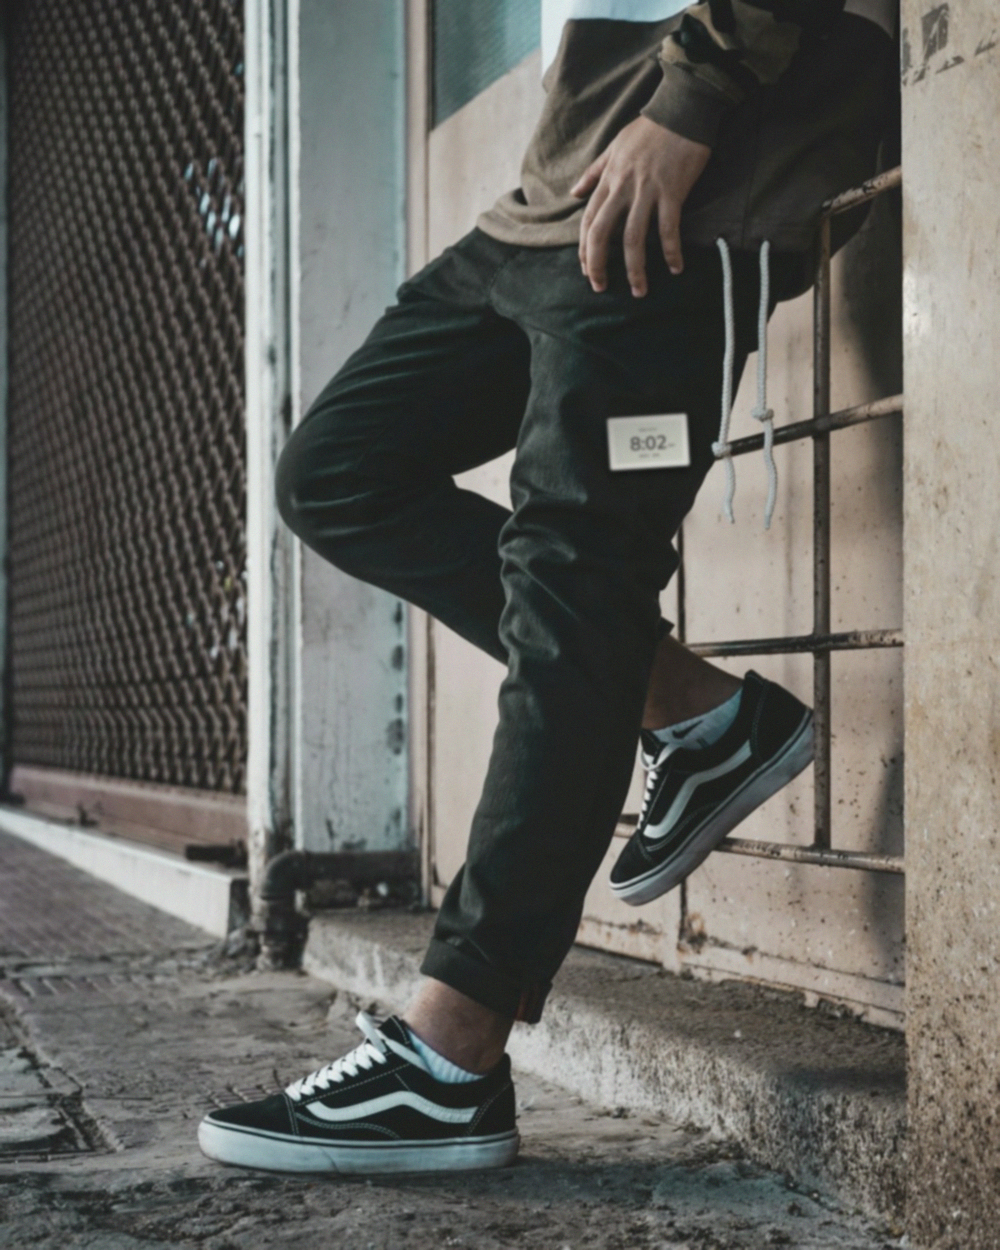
8:02
